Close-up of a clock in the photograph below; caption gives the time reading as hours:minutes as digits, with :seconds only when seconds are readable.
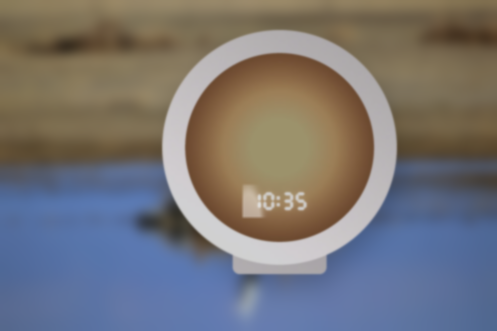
10:35
